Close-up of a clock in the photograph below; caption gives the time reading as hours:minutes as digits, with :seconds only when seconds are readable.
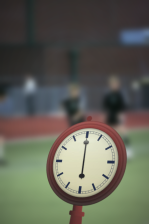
6:00
